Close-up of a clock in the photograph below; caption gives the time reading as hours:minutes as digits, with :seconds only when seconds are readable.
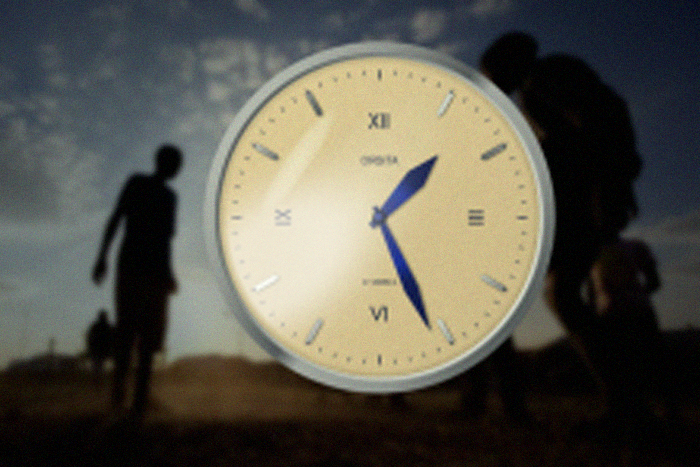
1:26
